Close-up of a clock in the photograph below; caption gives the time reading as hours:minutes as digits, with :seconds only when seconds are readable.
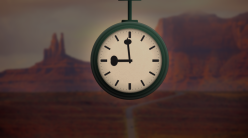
8:59
